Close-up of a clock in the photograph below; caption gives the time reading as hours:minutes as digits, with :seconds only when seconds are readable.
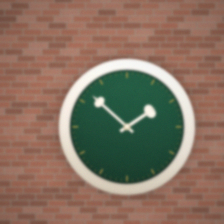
1:52
